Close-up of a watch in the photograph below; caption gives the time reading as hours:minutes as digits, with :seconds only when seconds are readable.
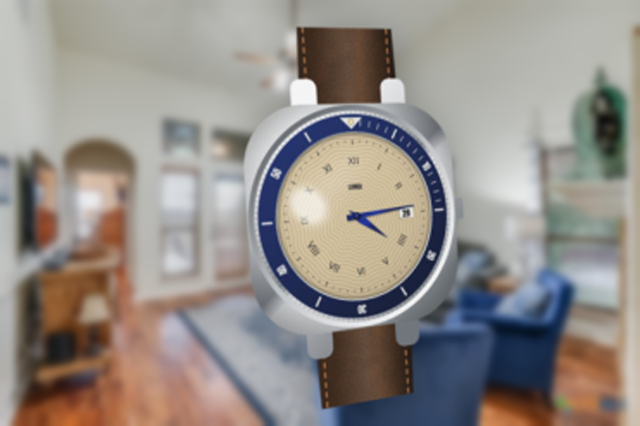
4:14
